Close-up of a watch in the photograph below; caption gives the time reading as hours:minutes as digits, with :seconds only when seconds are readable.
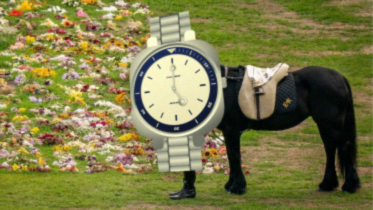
5:00
